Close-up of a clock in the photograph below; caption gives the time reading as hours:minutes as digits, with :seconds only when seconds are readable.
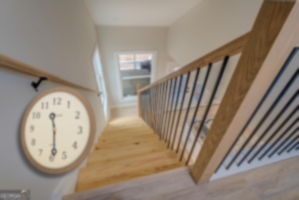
11:29
